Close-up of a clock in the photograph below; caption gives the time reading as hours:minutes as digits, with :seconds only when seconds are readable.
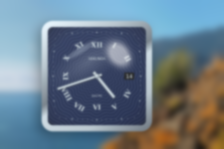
4:42
